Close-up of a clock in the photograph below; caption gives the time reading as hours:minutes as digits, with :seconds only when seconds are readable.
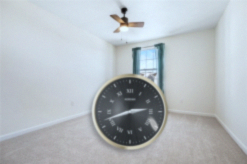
2:42
